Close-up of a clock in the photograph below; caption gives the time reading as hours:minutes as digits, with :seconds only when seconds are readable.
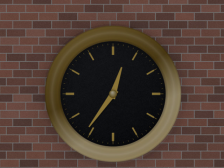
12:36
